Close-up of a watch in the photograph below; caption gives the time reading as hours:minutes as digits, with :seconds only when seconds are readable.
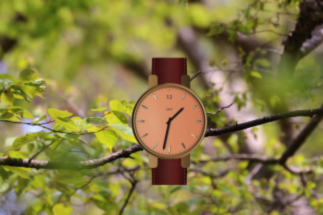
1:32
